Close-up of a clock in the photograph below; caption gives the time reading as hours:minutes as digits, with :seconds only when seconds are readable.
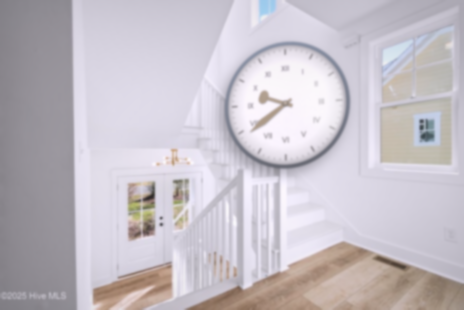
9:39
